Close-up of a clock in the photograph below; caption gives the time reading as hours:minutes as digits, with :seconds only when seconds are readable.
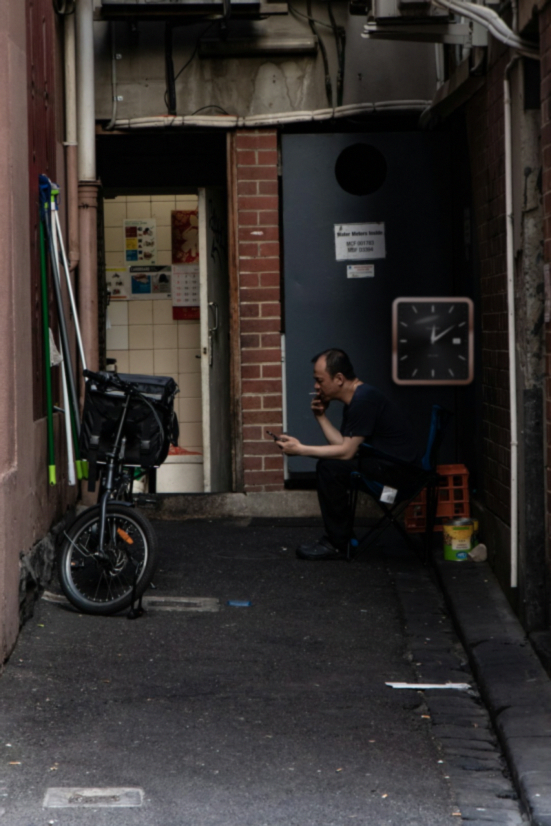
12:09
